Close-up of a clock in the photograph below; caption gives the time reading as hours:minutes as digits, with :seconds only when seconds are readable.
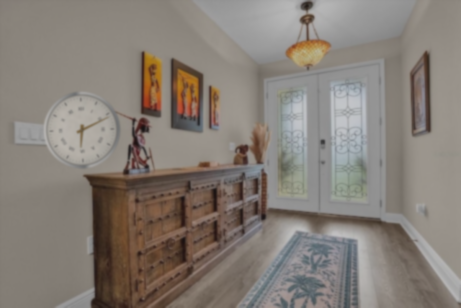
6:11
